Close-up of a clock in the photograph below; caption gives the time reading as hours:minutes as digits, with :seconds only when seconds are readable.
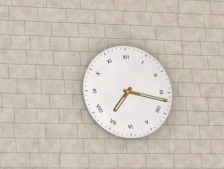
7:17
